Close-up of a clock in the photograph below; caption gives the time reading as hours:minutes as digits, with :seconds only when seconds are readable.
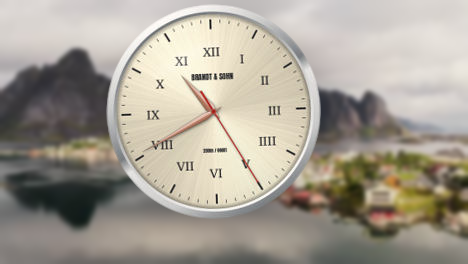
10:40:25
